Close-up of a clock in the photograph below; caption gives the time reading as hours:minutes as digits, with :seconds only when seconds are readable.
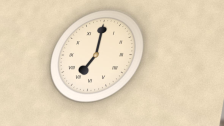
7:00
